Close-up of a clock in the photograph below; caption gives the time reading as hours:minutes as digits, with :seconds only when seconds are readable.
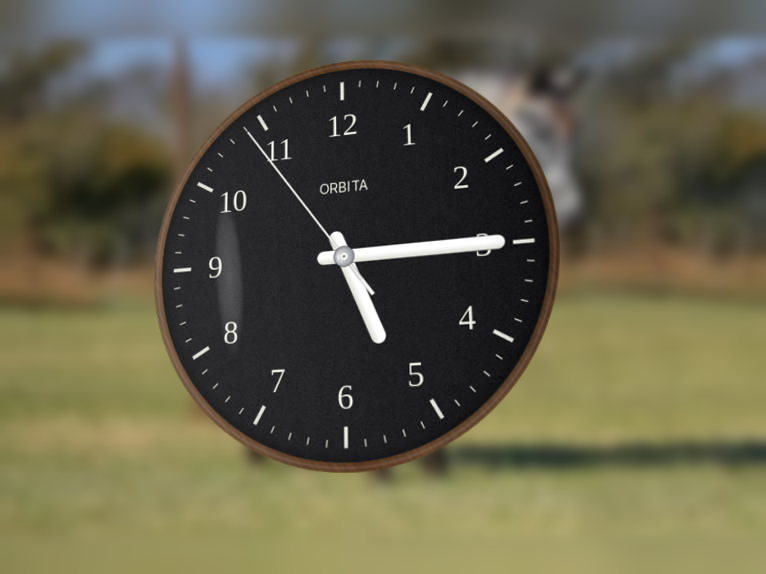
5:14:54
